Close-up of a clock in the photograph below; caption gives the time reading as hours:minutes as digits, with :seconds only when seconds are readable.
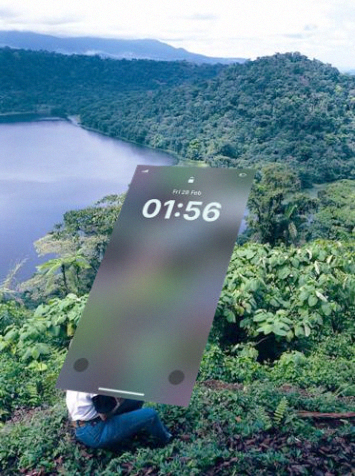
1:56
